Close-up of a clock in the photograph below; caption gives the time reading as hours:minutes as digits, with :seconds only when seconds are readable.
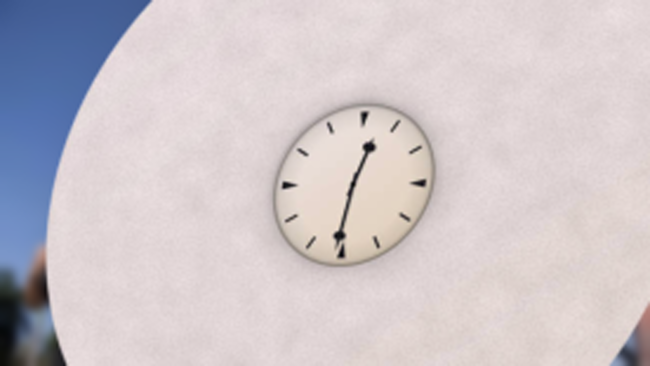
12:31
